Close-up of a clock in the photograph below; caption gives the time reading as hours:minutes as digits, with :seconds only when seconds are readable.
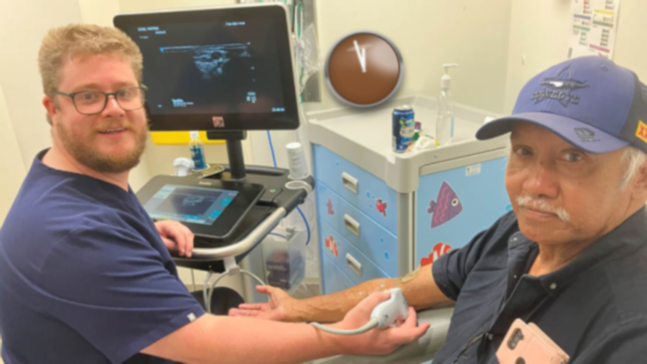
11:57
